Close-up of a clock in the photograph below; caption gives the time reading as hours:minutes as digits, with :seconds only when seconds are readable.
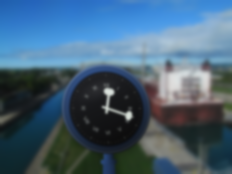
12:18
